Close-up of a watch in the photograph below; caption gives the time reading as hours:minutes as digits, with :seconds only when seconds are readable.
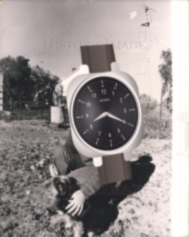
8:20
